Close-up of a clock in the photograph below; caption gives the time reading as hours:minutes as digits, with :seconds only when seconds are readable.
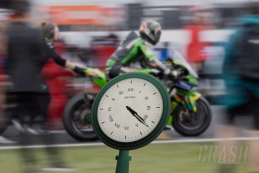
4:22
